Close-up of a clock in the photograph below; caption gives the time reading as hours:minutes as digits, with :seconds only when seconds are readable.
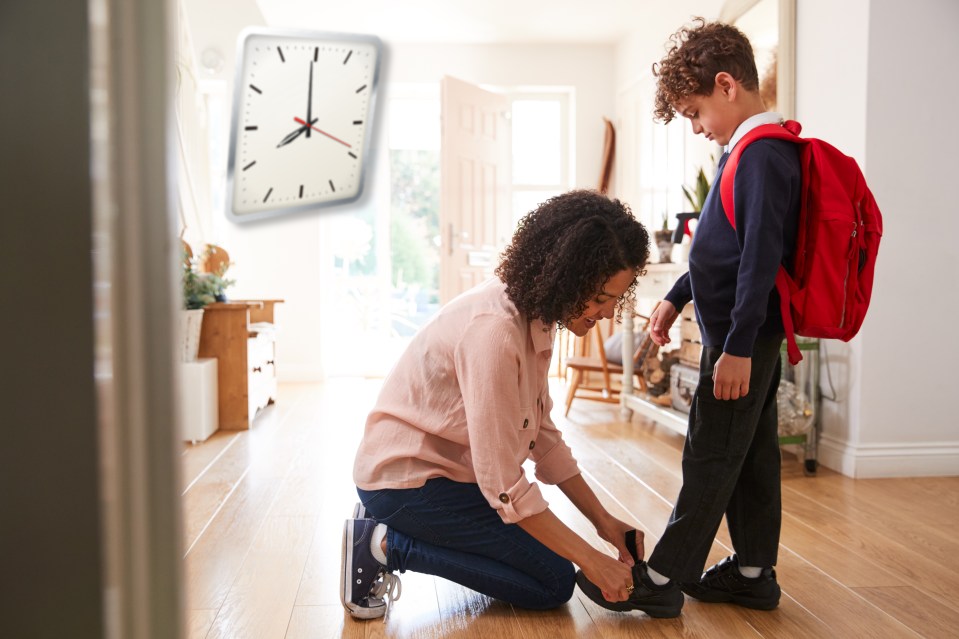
7:59:19
